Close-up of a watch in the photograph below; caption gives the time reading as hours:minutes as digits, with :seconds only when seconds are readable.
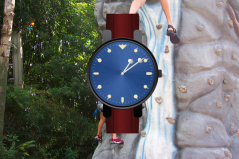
1:09
